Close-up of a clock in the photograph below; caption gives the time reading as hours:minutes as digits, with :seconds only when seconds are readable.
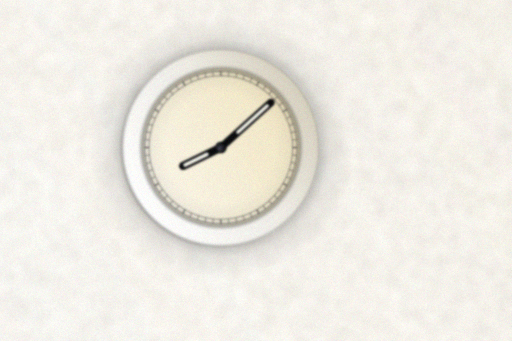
8:08
